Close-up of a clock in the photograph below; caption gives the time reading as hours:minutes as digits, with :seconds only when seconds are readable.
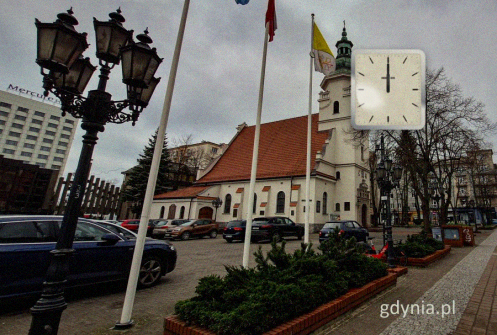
12:00
